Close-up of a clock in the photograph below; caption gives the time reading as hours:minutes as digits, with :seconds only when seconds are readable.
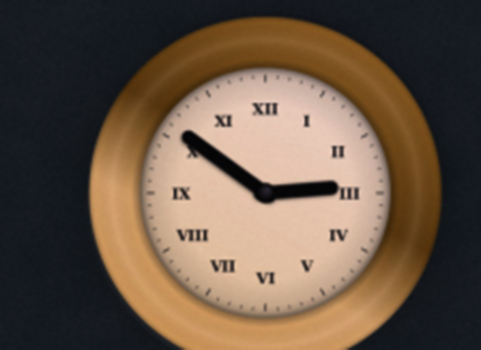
2:51
